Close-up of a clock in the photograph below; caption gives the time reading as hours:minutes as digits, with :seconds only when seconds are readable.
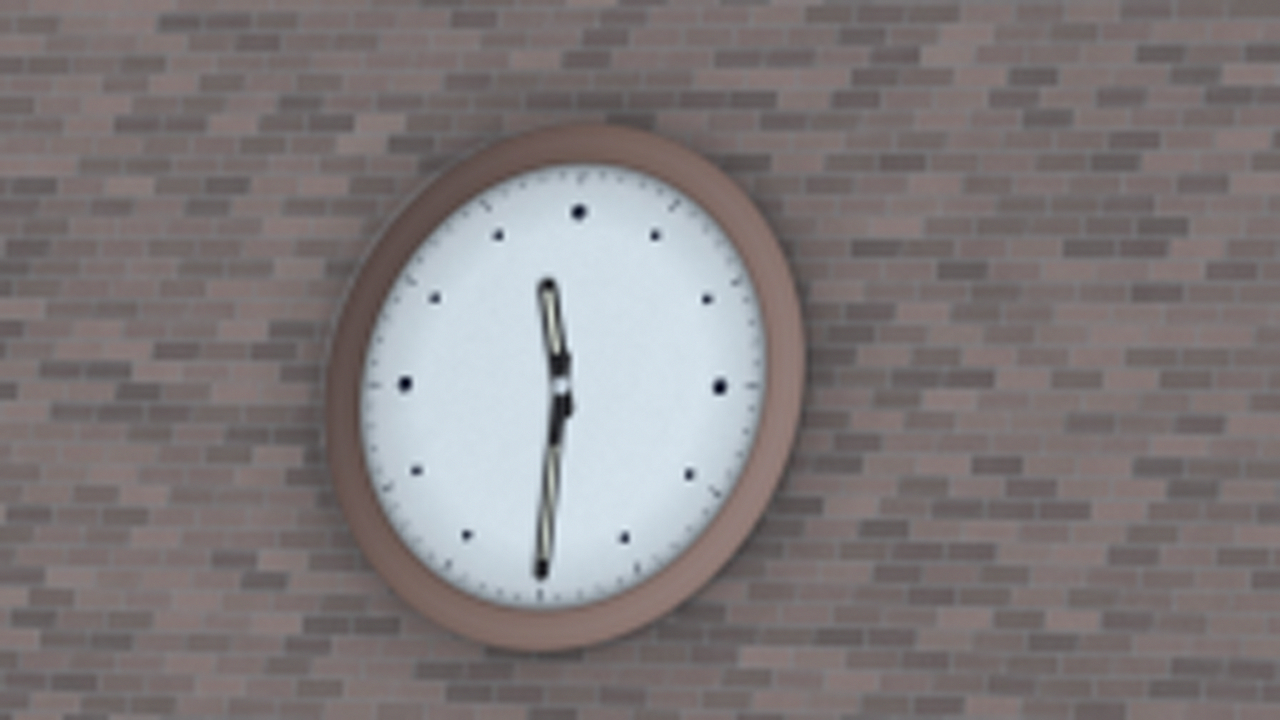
11:30
